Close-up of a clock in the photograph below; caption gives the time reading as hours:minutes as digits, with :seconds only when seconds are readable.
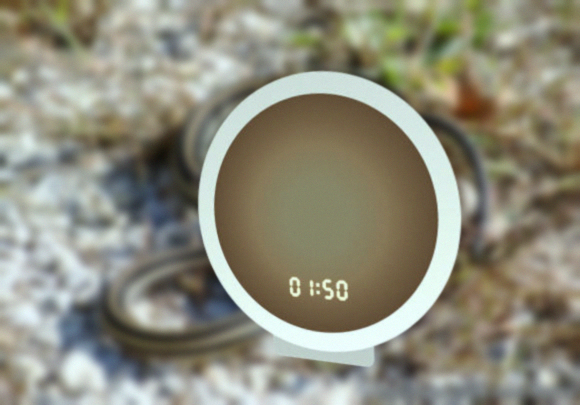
1:50
